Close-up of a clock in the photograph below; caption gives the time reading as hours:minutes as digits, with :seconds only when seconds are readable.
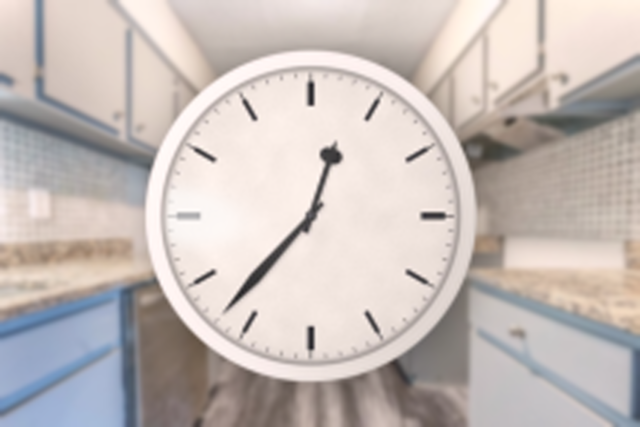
12:37
